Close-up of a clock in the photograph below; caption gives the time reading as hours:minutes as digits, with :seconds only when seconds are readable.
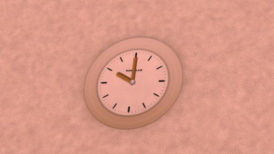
10:00
